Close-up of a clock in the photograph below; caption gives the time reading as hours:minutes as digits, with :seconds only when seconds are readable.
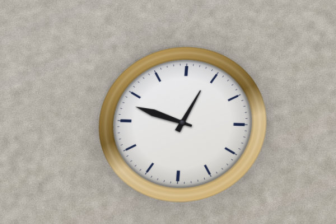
12:48
